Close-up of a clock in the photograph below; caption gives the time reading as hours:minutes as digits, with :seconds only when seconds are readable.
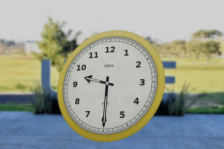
9:30
